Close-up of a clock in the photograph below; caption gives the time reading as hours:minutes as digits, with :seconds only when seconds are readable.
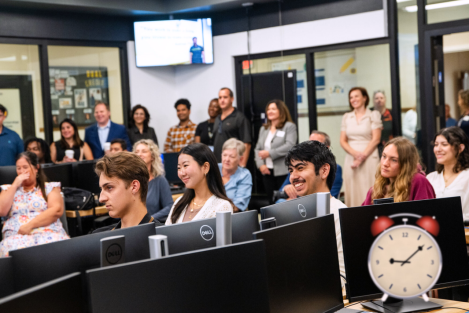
9:08
